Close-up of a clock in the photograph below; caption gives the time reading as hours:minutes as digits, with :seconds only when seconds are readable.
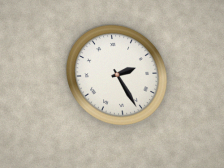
2:26
